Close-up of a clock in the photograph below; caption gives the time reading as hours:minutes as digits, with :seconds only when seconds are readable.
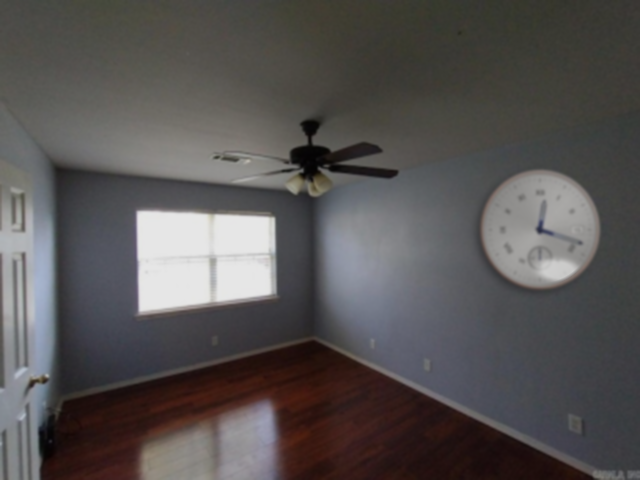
12:18
